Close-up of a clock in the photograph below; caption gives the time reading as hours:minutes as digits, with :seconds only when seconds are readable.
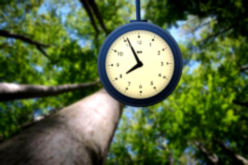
7:56
